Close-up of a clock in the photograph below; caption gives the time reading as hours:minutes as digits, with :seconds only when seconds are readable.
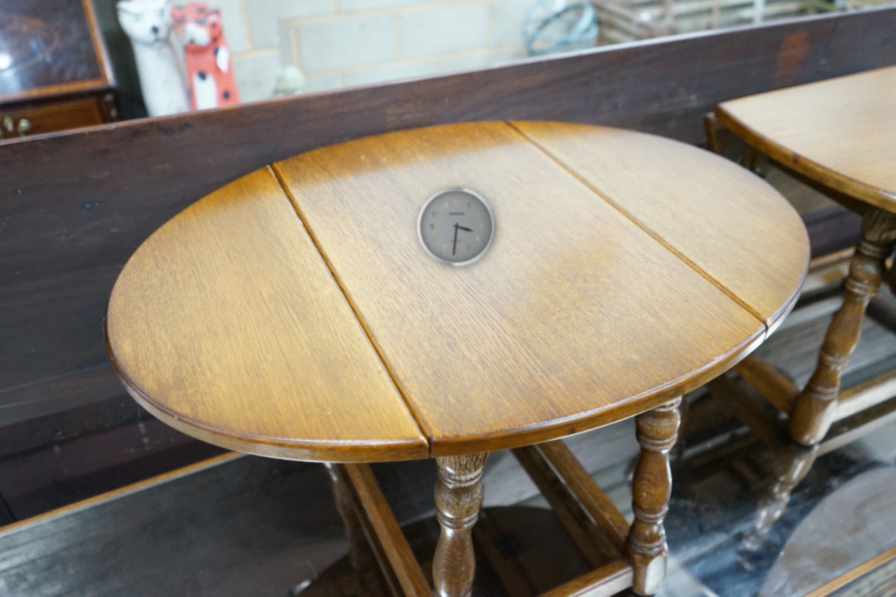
3:31
